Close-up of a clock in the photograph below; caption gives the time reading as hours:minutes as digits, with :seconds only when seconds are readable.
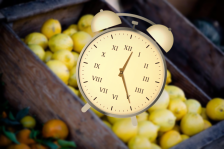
12:25
